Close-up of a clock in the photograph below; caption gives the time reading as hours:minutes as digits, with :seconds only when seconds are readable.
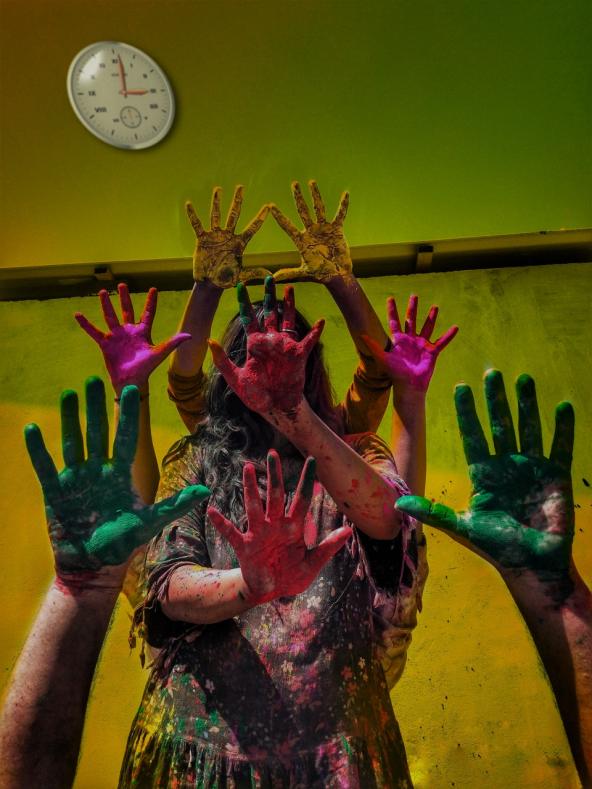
3:01
